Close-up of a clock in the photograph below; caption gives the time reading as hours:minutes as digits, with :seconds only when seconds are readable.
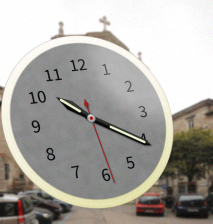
10:20:29
